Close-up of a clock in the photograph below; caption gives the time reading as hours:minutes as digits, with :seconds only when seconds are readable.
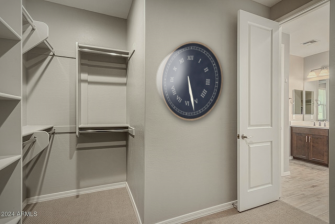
5:27
